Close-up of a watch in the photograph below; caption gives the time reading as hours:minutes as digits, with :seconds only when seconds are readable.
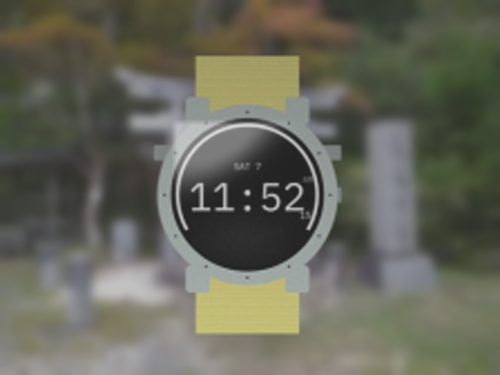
11:52
